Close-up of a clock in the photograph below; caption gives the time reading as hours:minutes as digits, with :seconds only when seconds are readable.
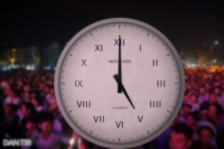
5:00
